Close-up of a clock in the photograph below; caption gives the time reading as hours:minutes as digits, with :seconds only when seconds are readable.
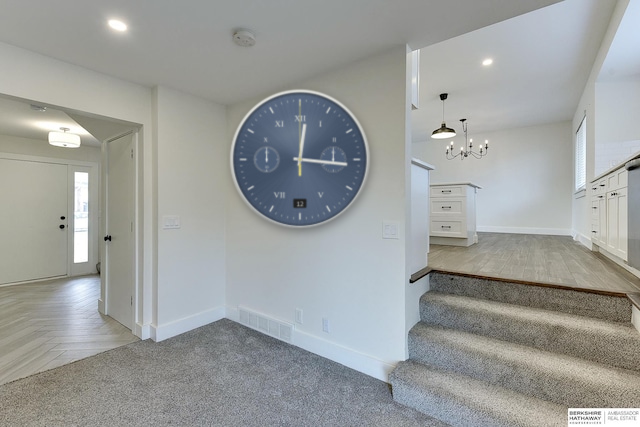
12:16
